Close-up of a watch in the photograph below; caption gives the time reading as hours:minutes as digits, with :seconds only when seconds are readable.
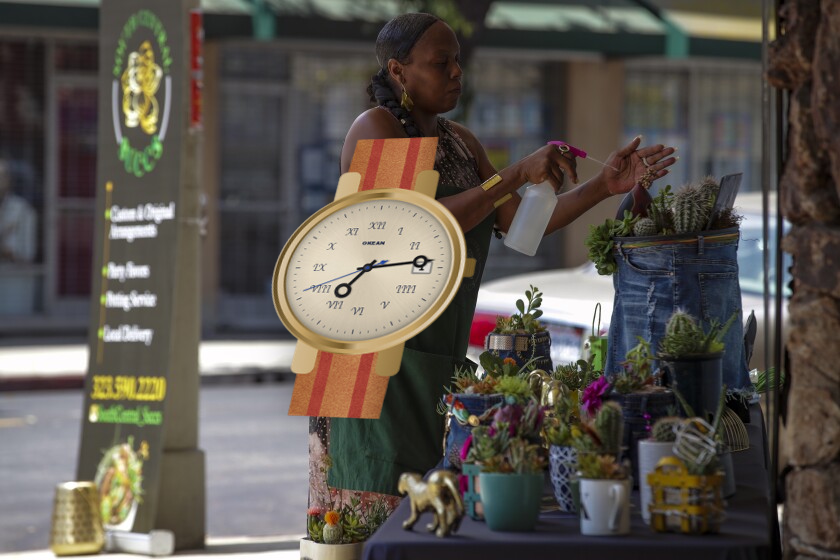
7:13:41
